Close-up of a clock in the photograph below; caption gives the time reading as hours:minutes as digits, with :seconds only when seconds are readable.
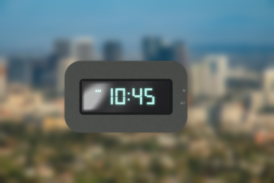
10:45
